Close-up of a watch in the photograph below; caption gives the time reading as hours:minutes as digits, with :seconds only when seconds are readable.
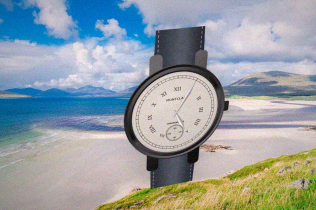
5:05
